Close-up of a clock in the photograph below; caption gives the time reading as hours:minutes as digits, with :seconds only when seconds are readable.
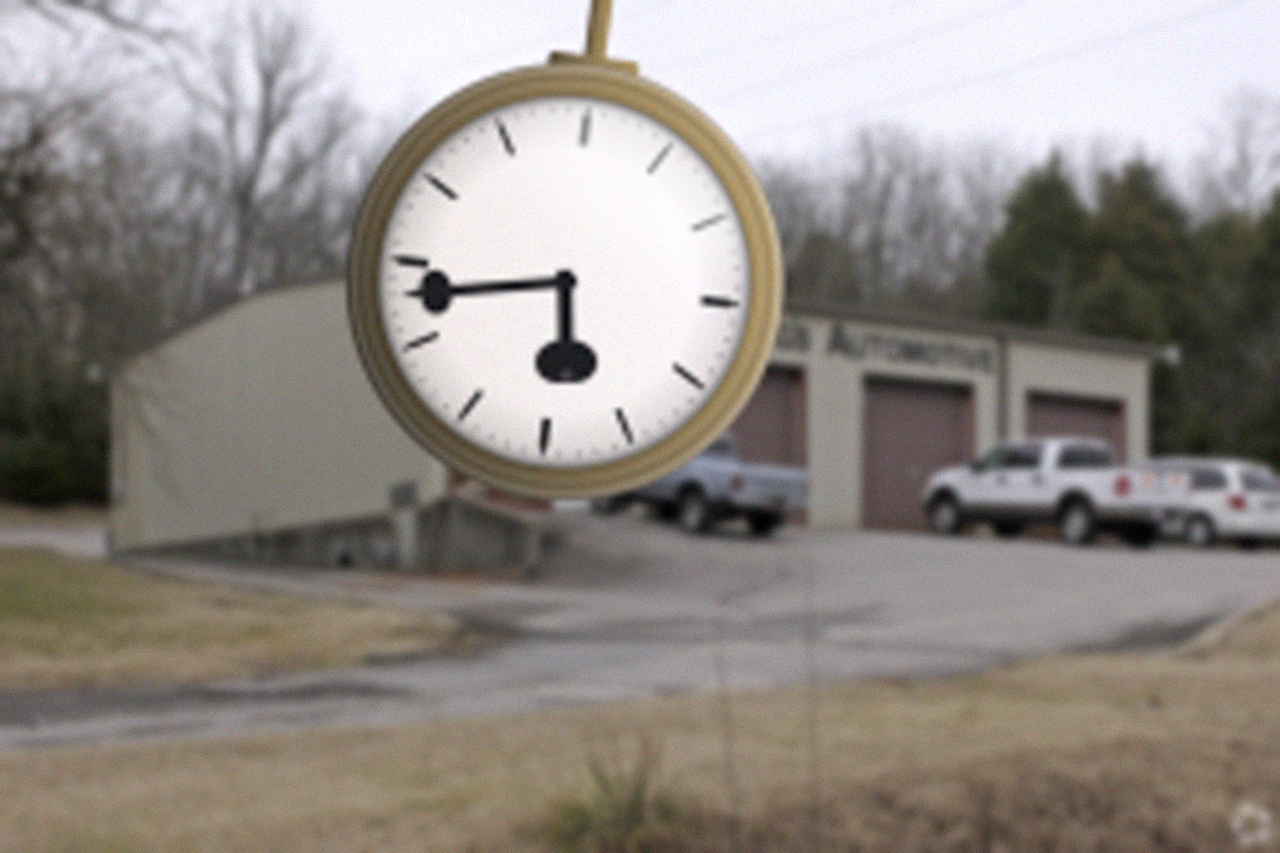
5:43
